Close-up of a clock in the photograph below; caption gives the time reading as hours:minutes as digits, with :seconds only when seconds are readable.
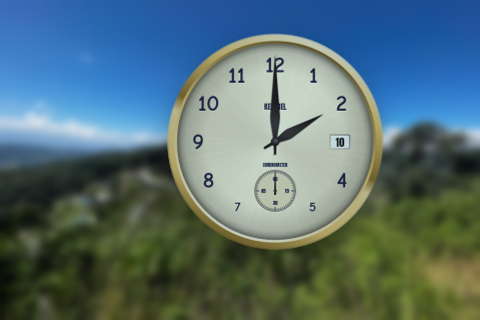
2:00
